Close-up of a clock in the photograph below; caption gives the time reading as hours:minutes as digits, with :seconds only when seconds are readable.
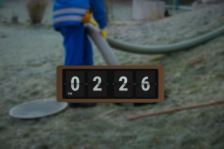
2:26
